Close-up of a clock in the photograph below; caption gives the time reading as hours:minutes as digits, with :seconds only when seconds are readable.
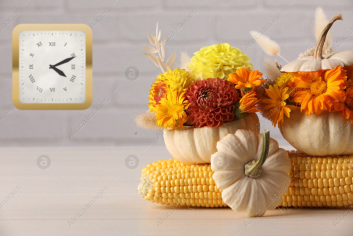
4:11
